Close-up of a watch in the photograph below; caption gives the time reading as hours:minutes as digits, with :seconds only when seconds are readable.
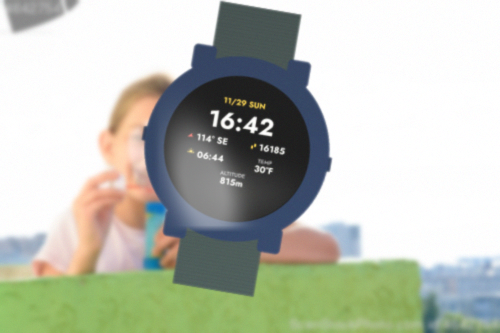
16:42
